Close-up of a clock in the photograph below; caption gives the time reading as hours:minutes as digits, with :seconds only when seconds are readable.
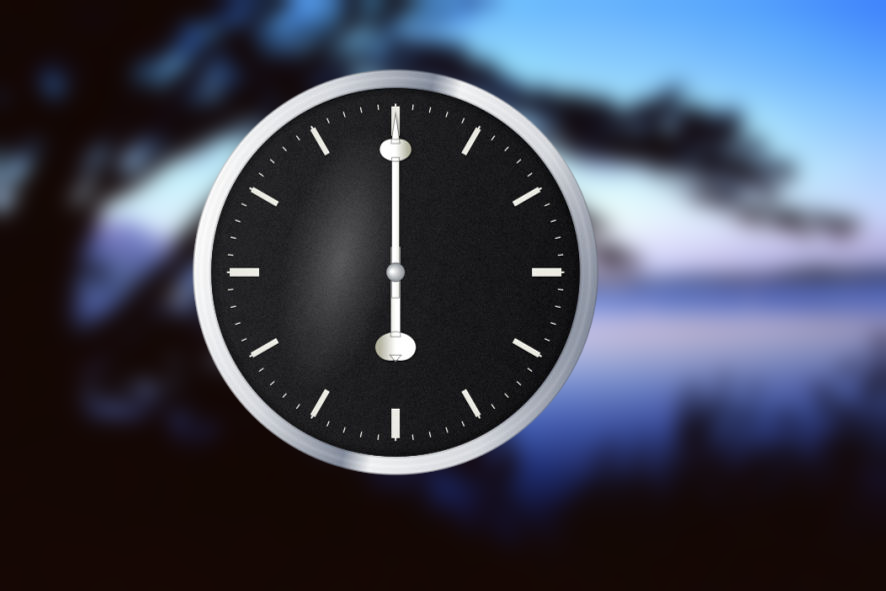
6:00
